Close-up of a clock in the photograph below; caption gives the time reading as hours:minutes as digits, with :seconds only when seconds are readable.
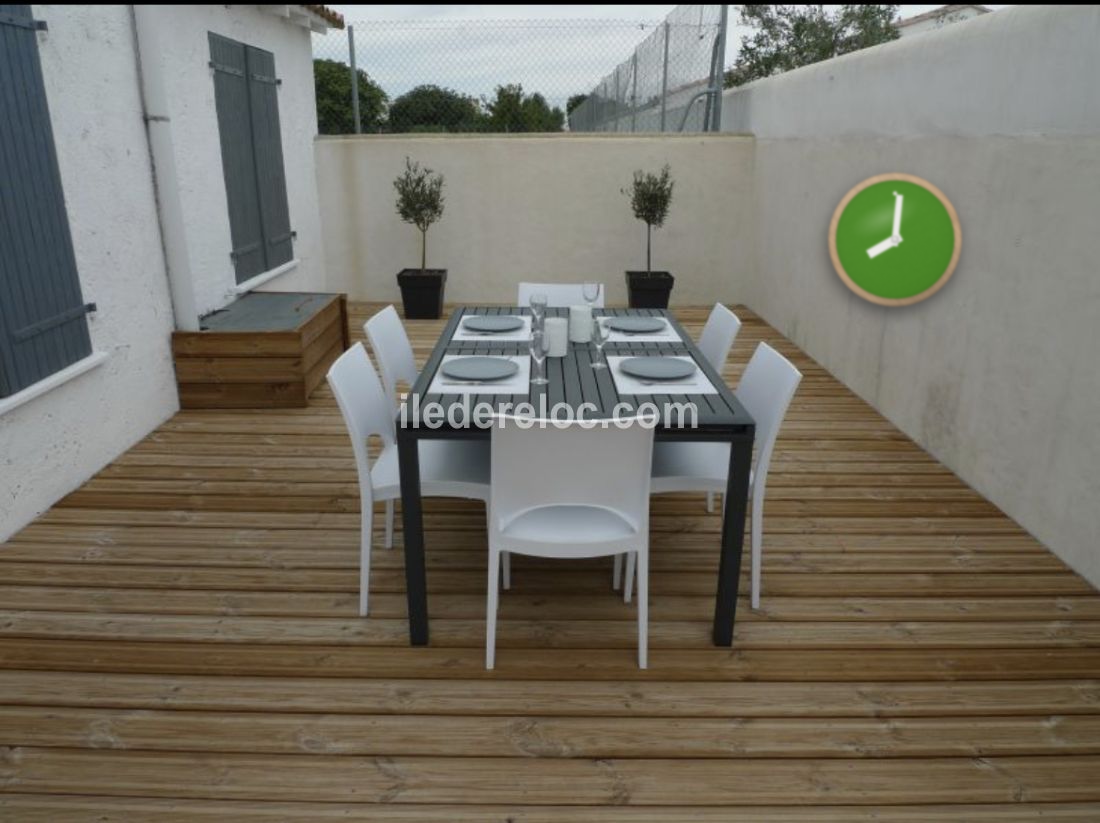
8:01
